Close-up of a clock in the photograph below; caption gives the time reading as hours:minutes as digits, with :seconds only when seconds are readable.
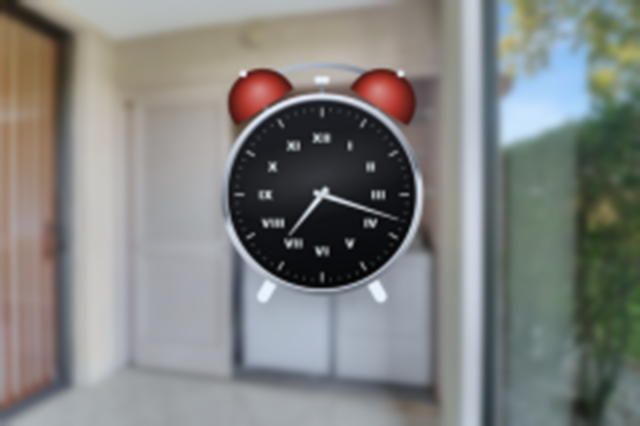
7:18
